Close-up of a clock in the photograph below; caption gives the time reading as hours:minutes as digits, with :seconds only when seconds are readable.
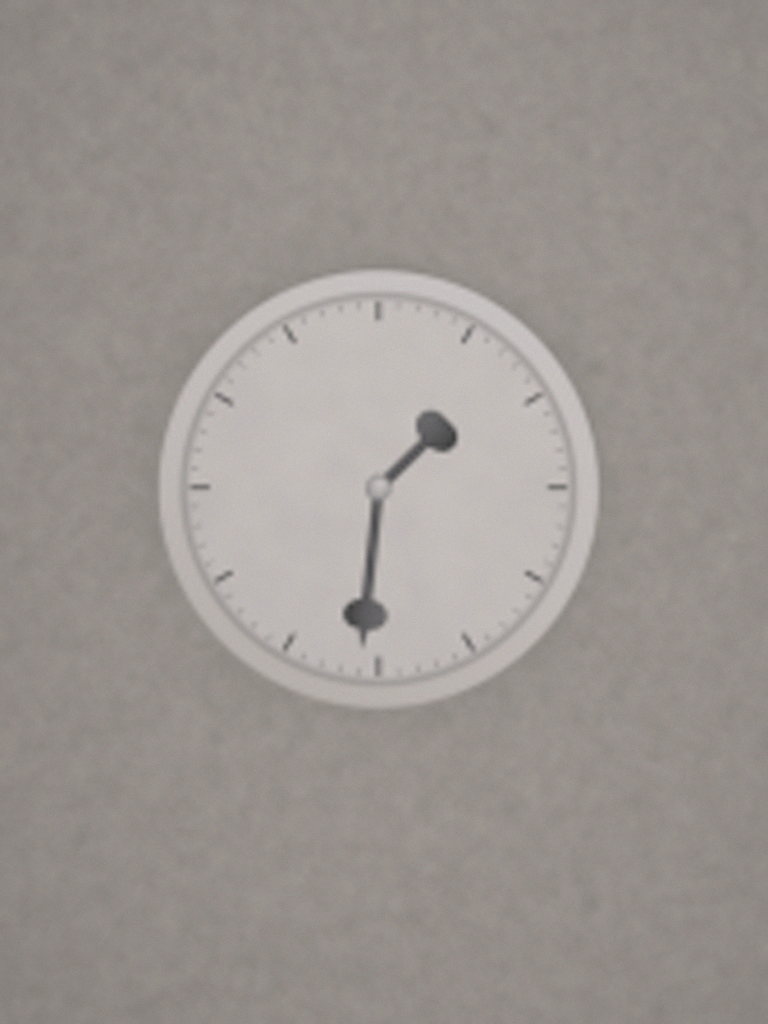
1:31
